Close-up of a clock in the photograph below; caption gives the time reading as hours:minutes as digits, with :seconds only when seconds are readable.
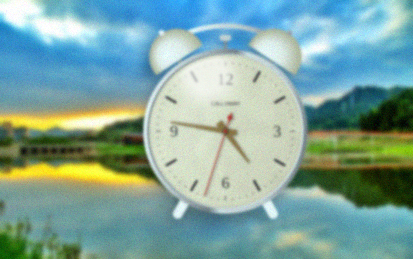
4:46:33
